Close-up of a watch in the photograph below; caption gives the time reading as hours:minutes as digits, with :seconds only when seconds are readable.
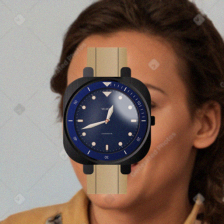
12:42
